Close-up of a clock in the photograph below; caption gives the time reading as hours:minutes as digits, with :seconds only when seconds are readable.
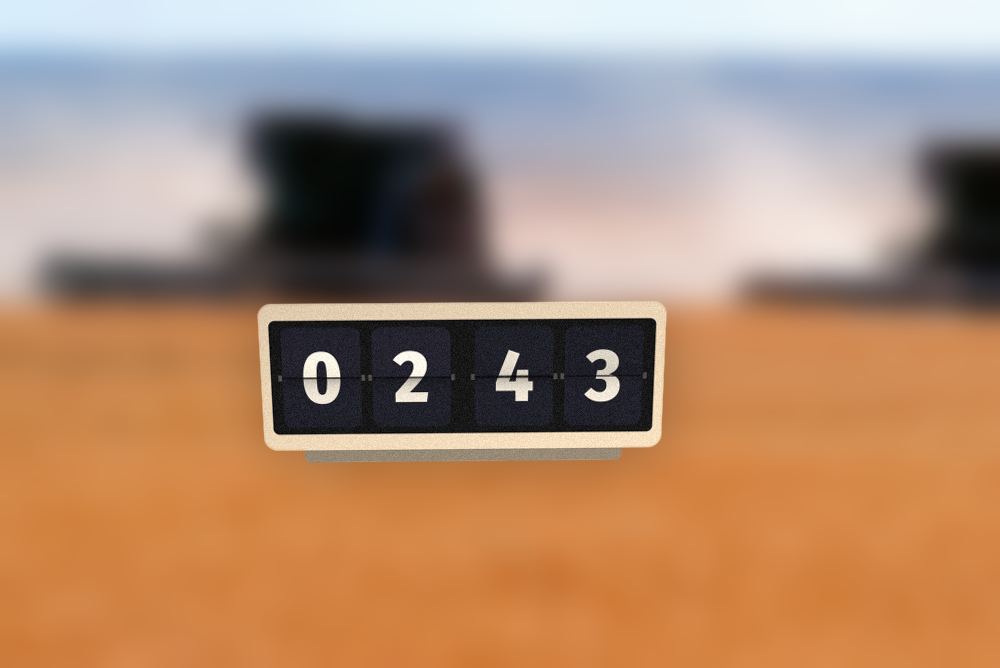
2:43
